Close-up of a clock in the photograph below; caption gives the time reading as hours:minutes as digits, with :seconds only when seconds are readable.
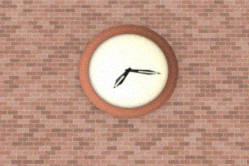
7:16
